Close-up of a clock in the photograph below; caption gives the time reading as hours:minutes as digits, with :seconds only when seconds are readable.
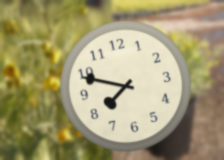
7:49
